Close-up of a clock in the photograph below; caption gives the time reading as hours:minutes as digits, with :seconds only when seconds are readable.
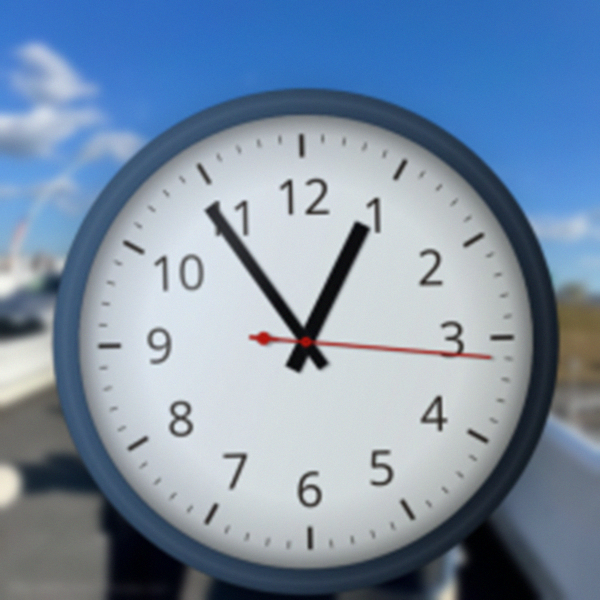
12:54:16
